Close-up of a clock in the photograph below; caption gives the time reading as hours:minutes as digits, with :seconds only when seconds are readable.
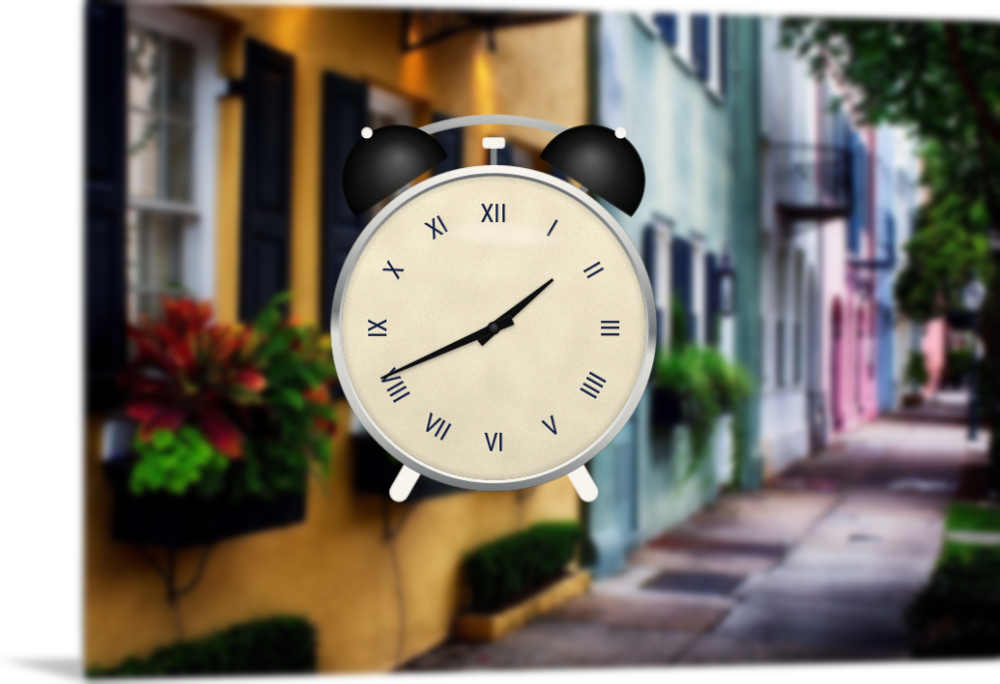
1:41
